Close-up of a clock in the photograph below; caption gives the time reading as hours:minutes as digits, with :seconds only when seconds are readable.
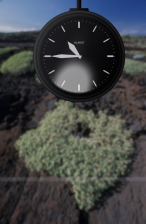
10:45
